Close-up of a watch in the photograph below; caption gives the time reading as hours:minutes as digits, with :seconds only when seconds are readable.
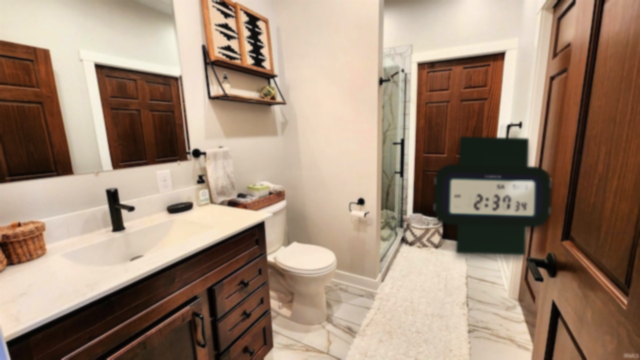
2:37
